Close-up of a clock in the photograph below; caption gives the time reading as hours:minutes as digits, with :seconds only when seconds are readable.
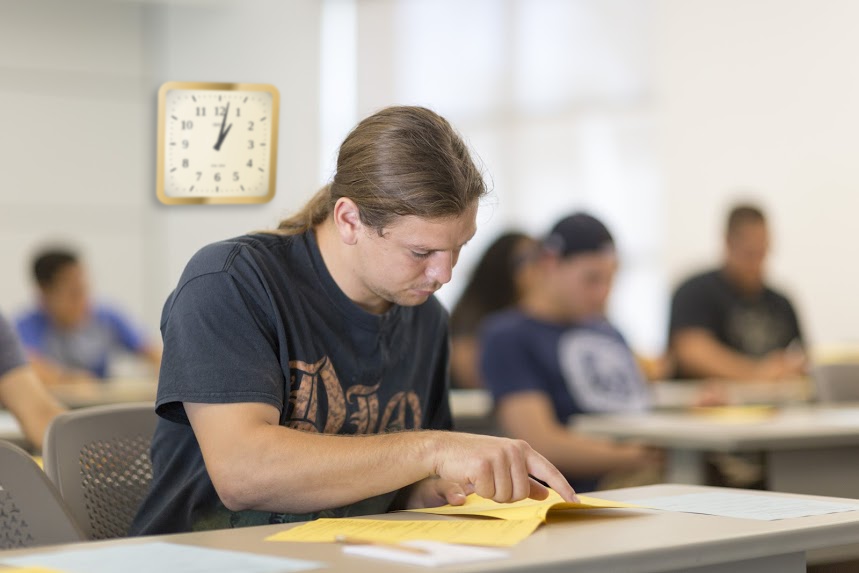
1:02
